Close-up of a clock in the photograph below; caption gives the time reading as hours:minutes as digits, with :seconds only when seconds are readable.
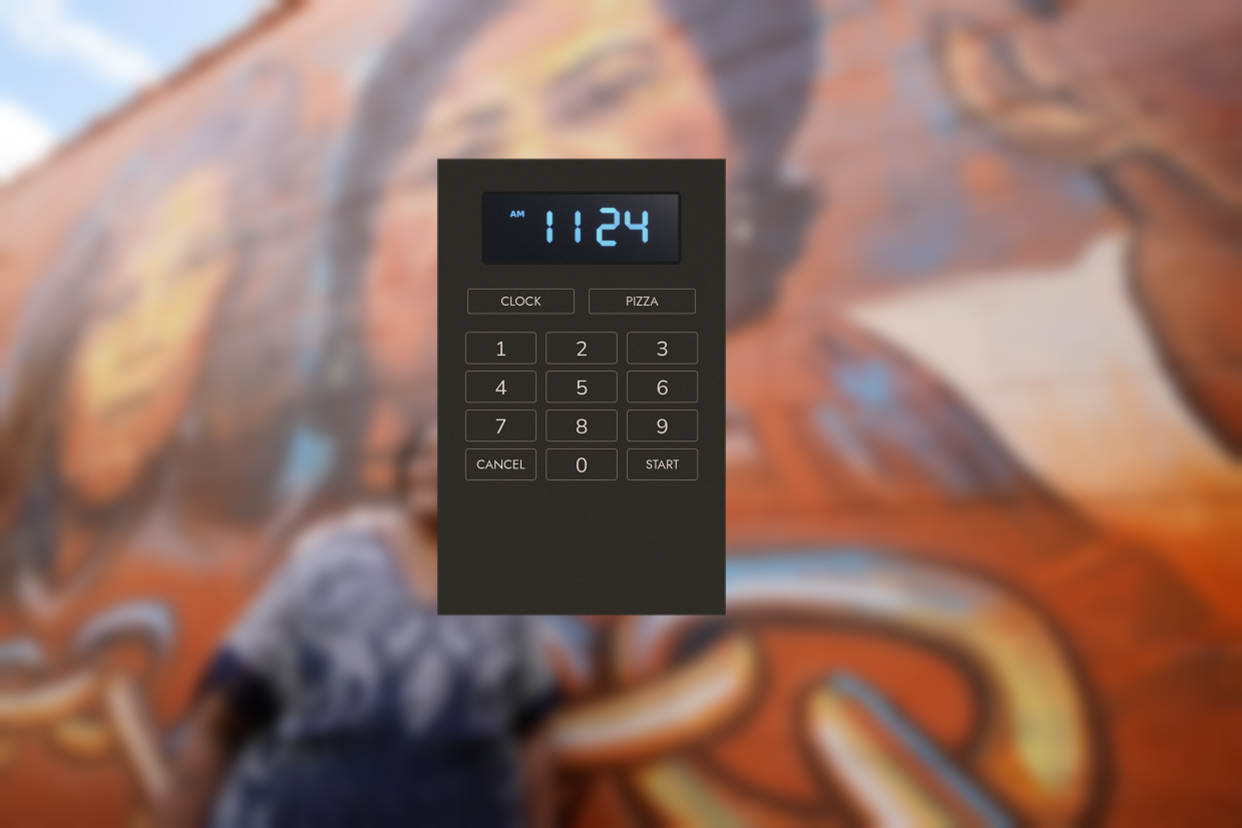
11:24
